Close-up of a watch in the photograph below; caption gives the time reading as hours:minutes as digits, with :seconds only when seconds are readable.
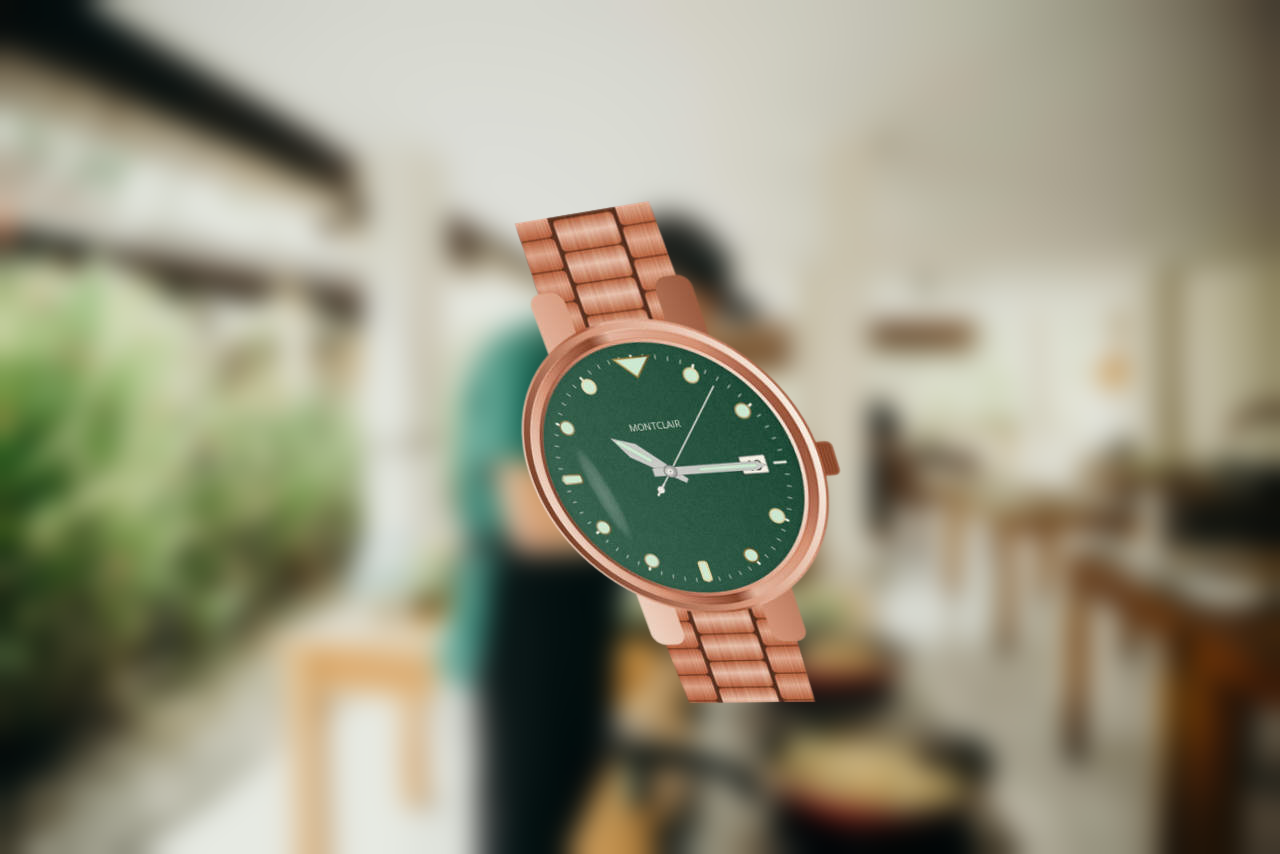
10:15:07
